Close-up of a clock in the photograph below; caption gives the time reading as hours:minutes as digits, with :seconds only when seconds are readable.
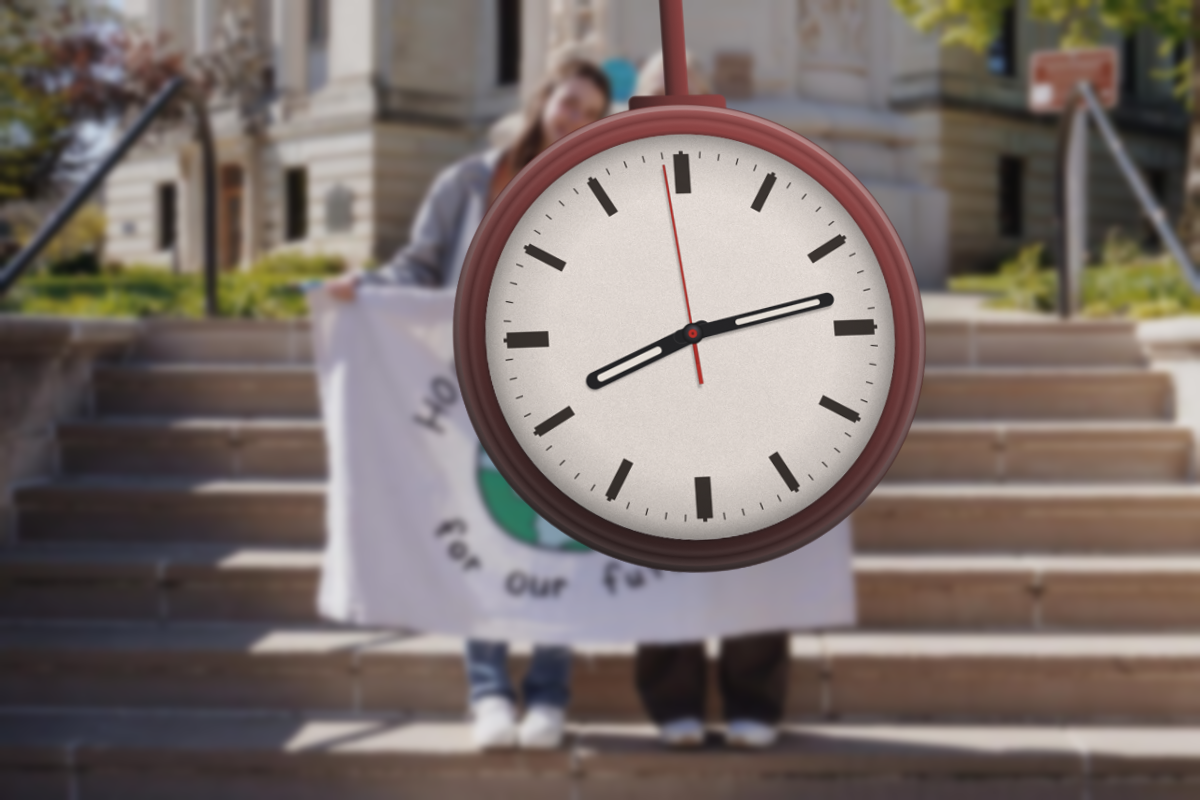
8:12:59
